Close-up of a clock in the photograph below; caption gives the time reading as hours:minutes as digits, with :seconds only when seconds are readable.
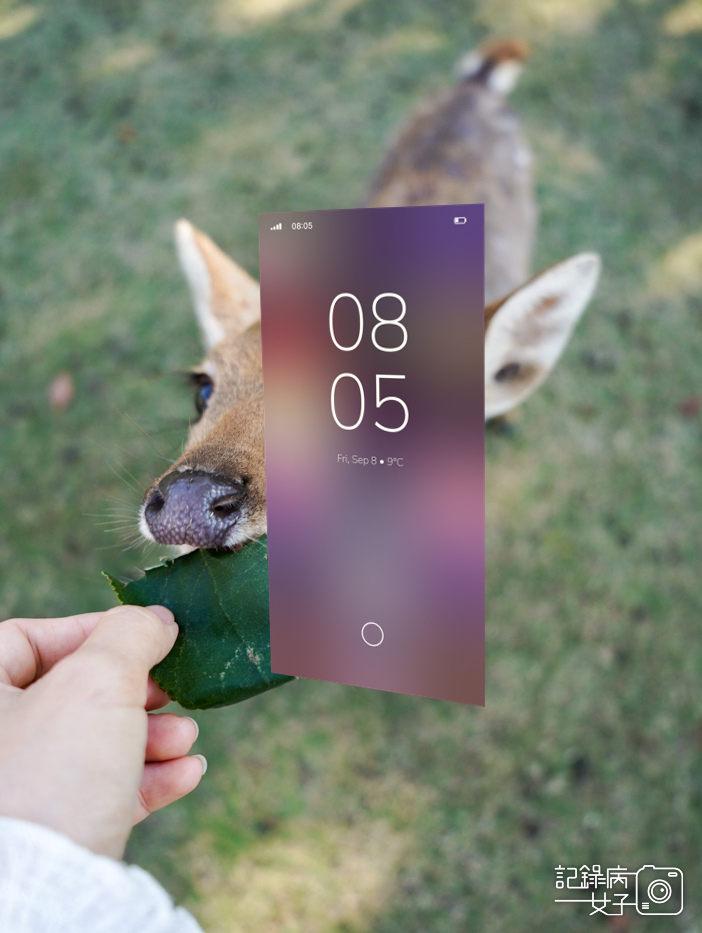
8:05
